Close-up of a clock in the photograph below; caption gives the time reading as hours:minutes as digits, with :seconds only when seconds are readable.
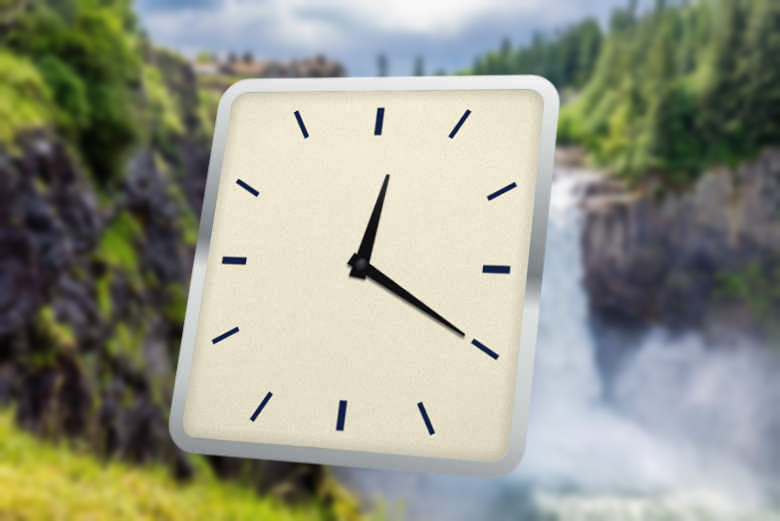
12:20
